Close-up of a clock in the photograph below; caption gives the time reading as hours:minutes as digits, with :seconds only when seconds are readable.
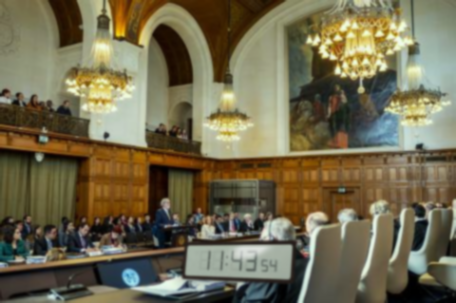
11:43
